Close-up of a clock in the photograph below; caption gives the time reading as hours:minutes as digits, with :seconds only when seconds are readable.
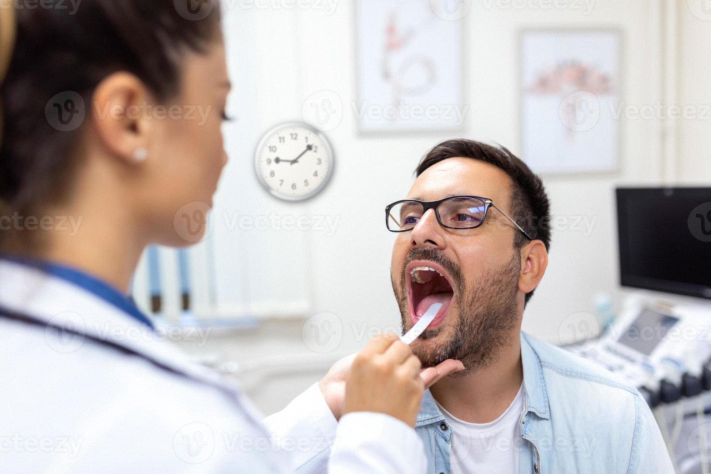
9:08
